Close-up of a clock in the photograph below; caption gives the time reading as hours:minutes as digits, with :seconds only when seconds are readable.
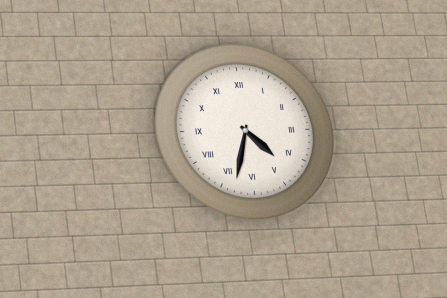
4:33
